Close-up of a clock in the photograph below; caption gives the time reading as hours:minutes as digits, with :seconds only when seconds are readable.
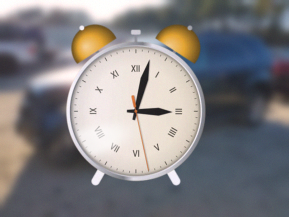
3:02:28
